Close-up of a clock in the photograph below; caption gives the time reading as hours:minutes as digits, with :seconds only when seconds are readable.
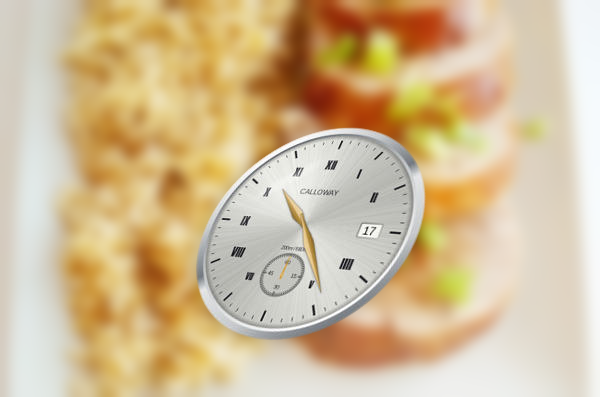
10:24
